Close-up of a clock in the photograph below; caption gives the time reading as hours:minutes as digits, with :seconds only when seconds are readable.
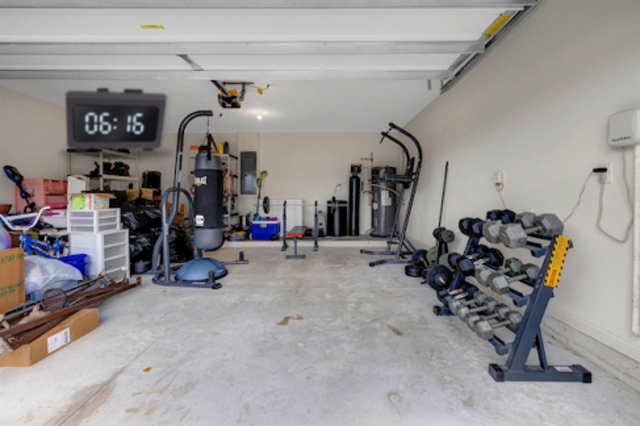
6:16
